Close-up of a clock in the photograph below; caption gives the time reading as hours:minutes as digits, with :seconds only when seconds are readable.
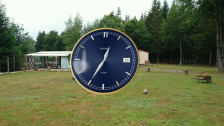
12:35
